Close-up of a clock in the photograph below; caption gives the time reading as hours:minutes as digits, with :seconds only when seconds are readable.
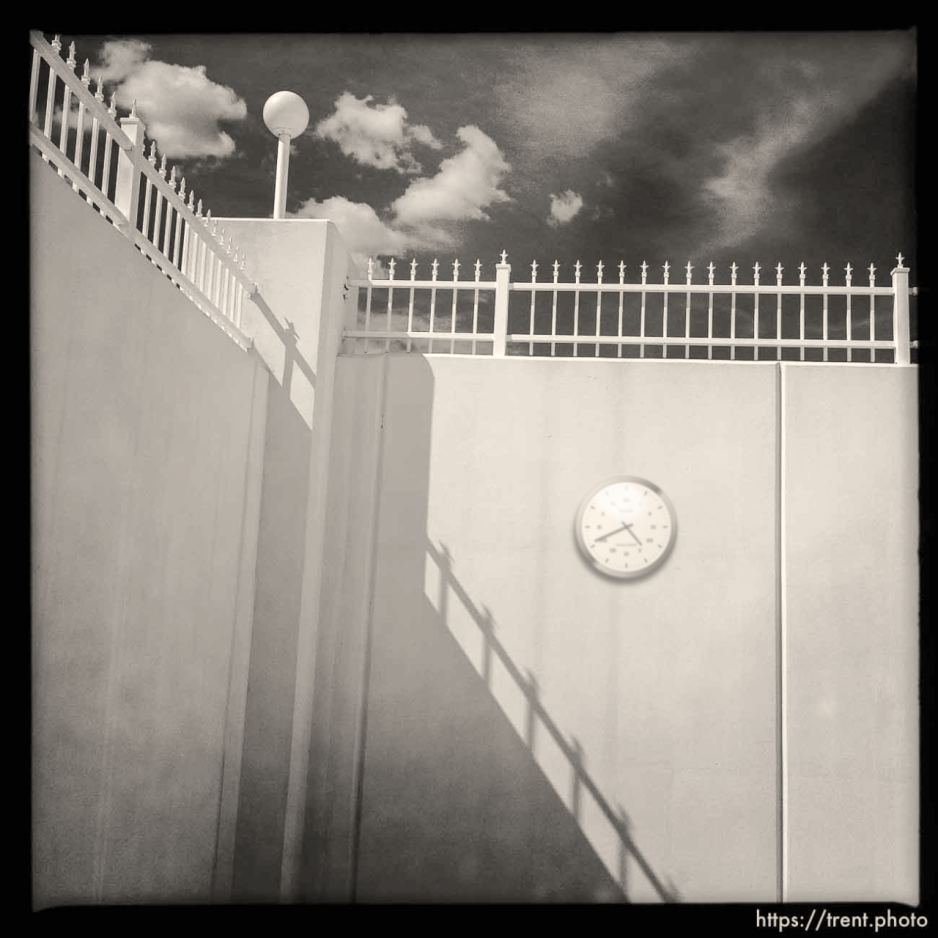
4:41
